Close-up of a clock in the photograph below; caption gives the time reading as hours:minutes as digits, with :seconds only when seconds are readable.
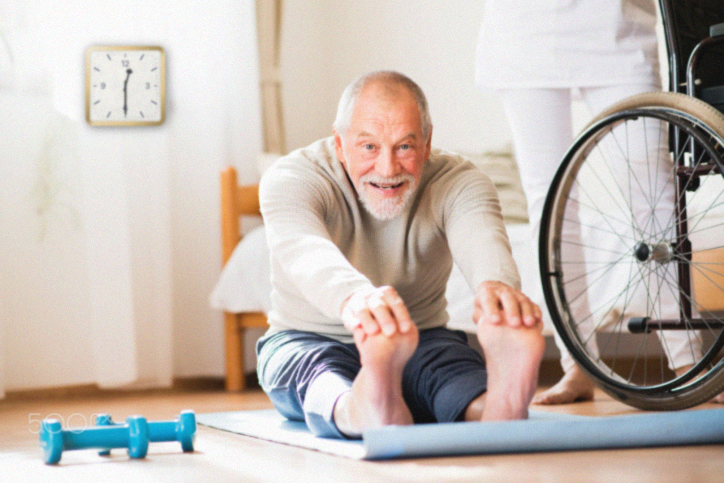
12:30
